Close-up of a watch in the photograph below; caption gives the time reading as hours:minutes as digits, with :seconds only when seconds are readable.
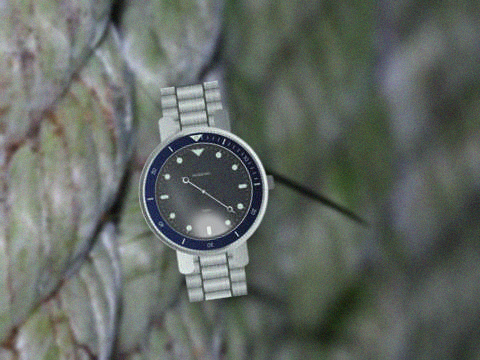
10:22
